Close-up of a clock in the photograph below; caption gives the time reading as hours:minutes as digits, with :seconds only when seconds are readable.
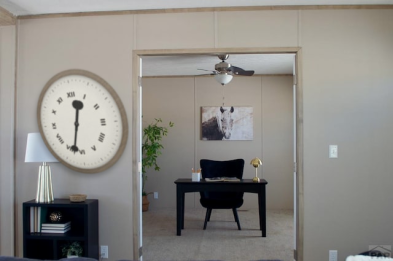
12:33
